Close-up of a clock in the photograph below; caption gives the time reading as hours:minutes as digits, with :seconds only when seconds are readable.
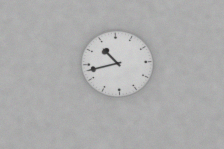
10:43
